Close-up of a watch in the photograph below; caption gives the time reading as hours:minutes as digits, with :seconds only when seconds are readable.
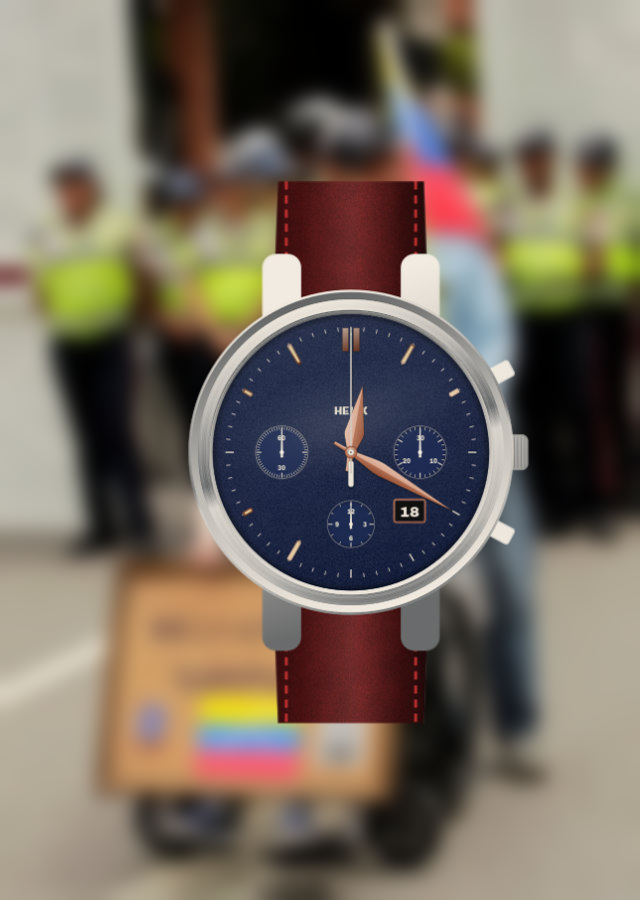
12:20
